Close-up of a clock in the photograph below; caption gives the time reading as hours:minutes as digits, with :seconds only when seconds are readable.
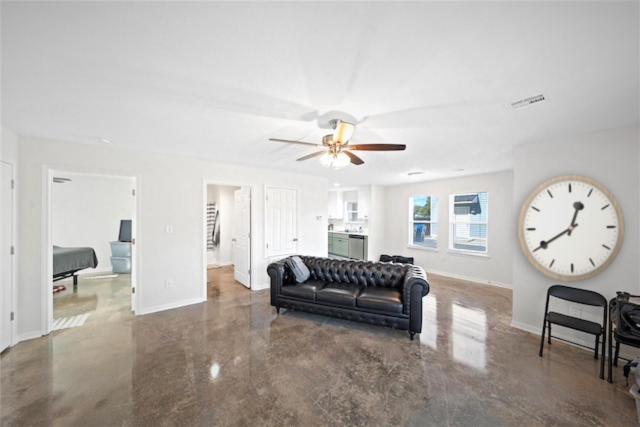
12:40
